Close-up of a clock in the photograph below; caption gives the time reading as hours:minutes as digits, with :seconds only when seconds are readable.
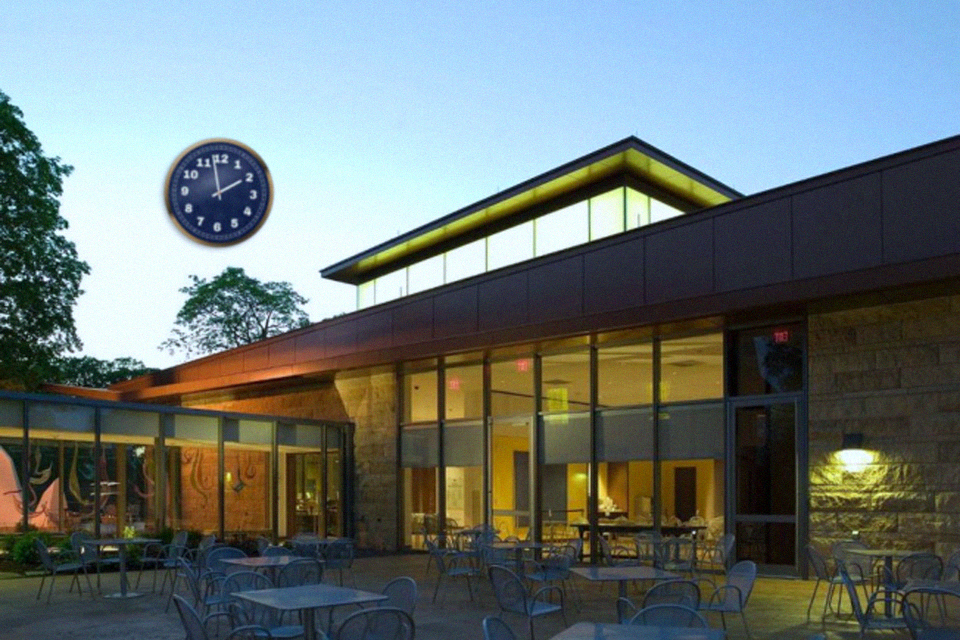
1:58
